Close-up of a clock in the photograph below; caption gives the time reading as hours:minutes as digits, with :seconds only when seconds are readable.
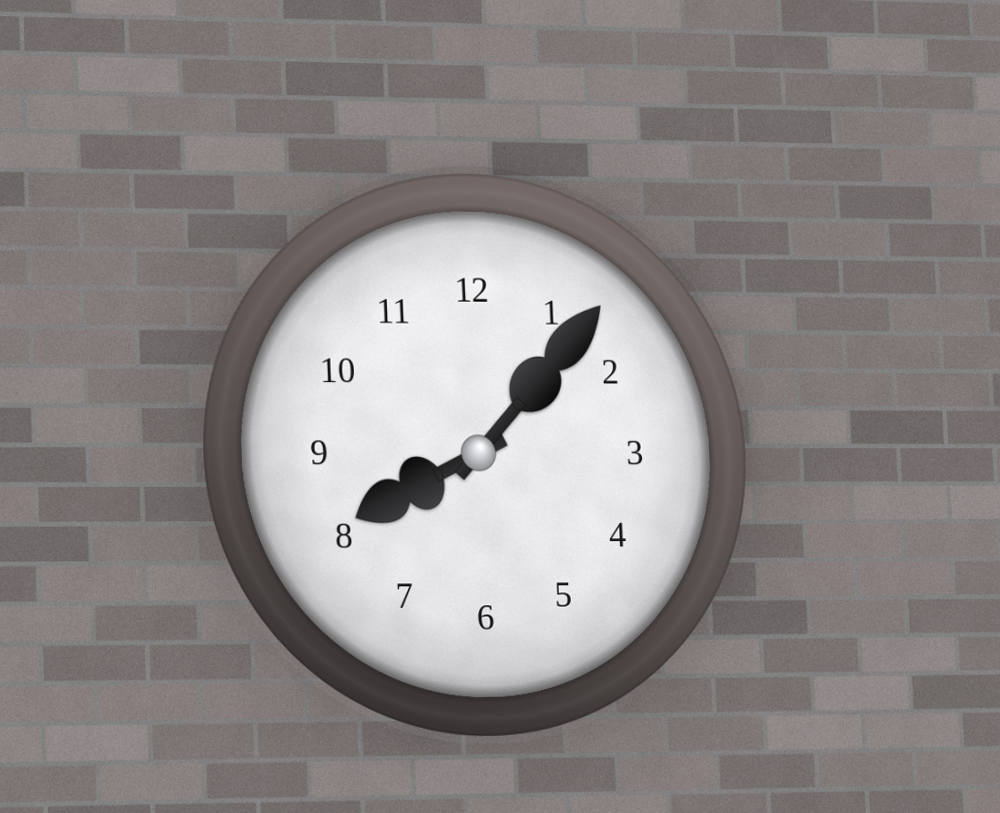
8:07
